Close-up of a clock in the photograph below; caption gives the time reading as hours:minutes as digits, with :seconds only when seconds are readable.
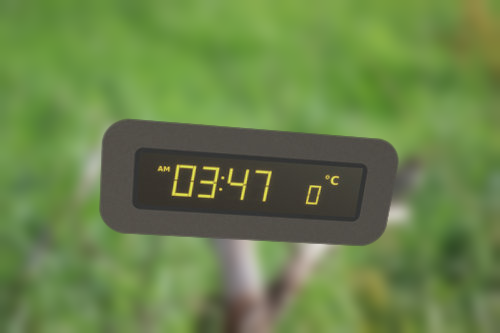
3:47
